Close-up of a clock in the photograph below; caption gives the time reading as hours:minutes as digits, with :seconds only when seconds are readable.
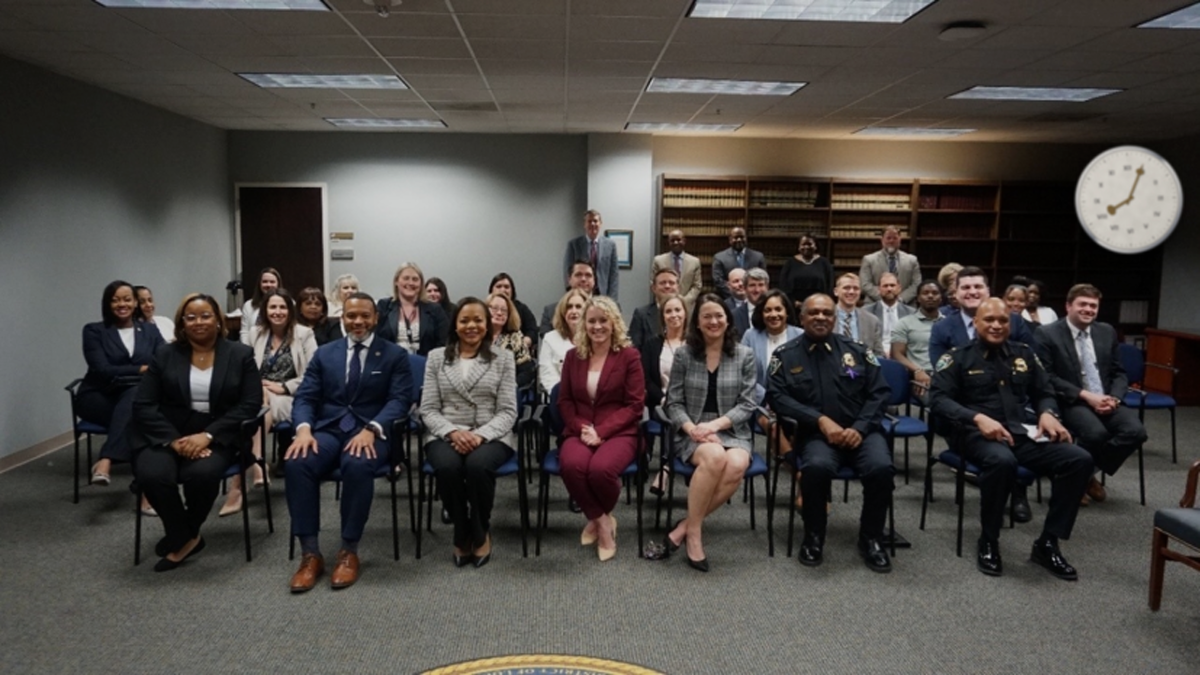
8:04
